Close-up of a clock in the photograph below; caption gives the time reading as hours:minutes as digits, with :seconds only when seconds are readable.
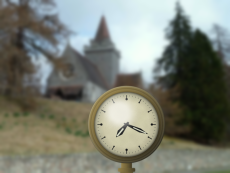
7:19
